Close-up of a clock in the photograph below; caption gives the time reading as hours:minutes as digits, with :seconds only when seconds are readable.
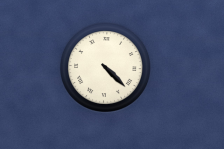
4:22
